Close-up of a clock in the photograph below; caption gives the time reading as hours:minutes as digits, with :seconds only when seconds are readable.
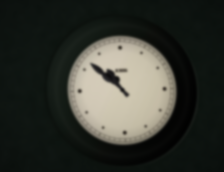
10:52
